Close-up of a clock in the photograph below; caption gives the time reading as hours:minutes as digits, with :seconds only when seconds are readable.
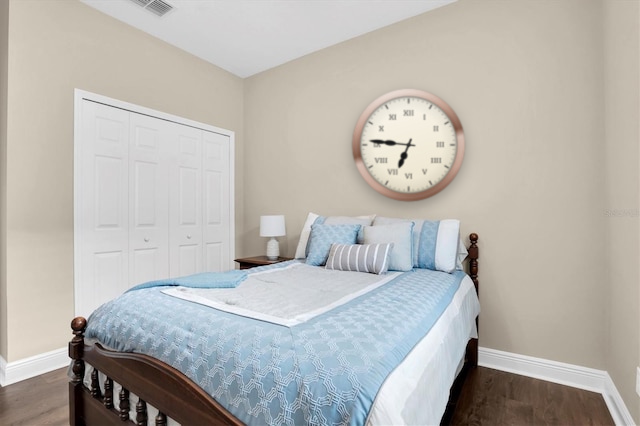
6:46
